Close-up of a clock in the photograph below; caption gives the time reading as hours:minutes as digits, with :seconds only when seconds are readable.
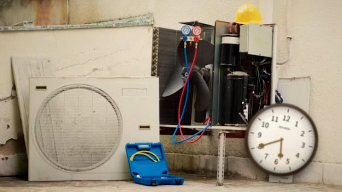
5:40
